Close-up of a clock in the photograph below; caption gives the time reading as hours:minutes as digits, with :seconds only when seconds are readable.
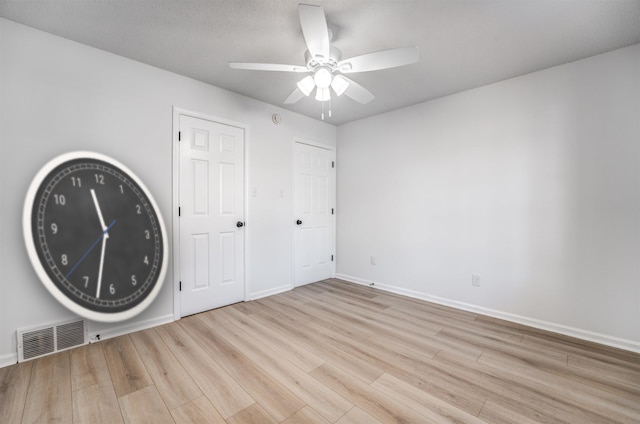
11:32:38
